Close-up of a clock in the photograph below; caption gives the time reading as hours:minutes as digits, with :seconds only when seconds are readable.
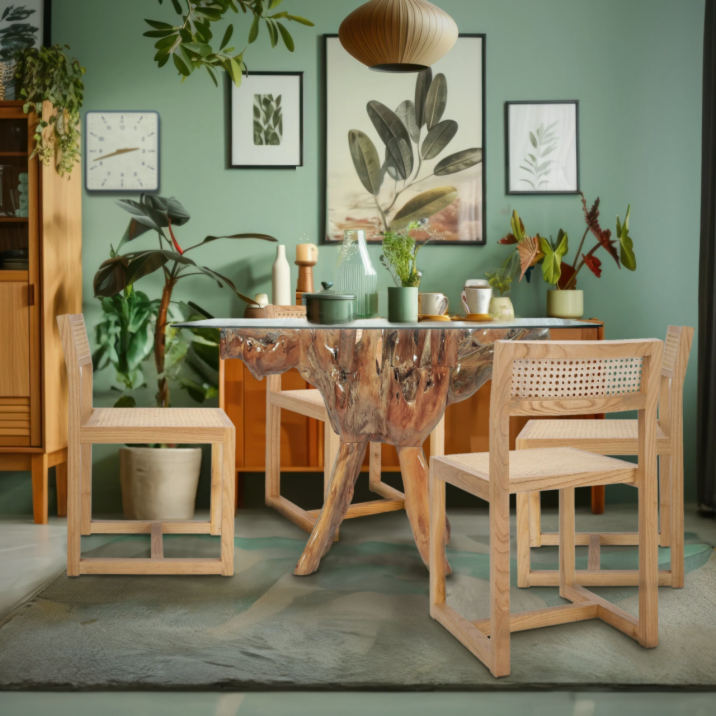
2:42
